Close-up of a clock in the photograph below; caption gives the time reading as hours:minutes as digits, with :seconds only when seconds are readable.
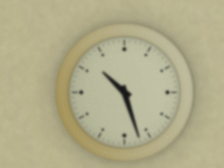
10:27
